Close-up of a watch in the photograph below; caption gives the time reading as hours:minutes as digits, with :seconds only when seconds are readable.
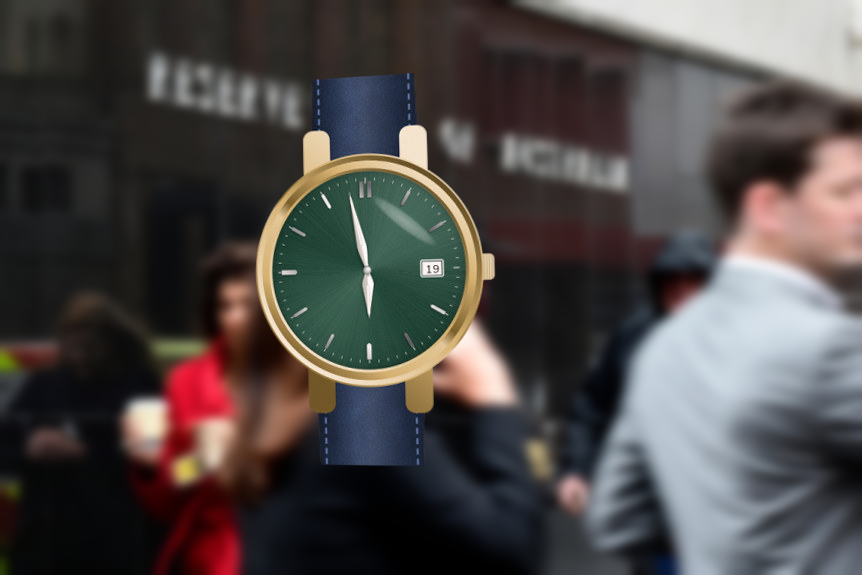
5:58
